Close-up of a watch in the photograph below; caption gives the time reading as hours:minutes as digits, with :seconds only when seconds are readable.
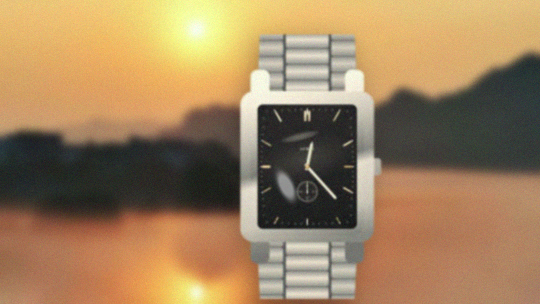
12:23
